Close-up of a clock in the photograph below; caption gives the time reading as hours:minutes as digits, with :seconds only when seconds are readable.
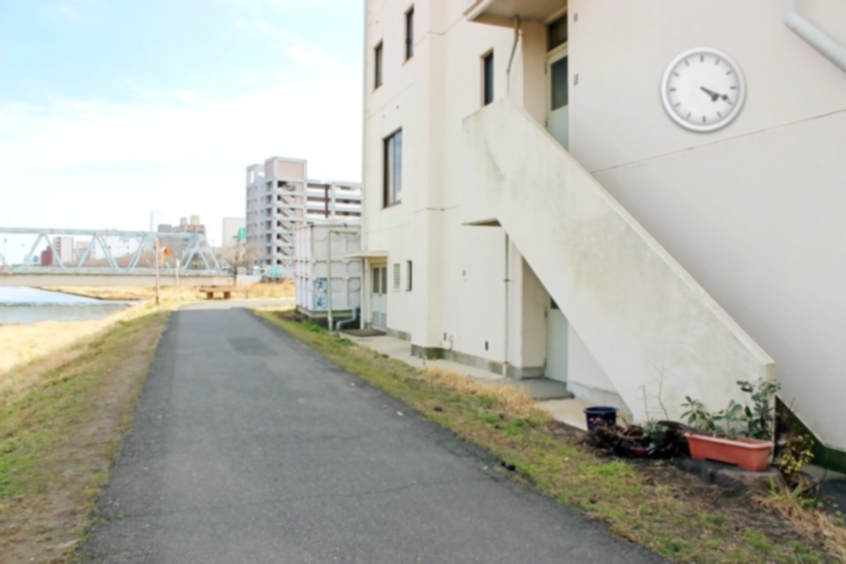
4:19
